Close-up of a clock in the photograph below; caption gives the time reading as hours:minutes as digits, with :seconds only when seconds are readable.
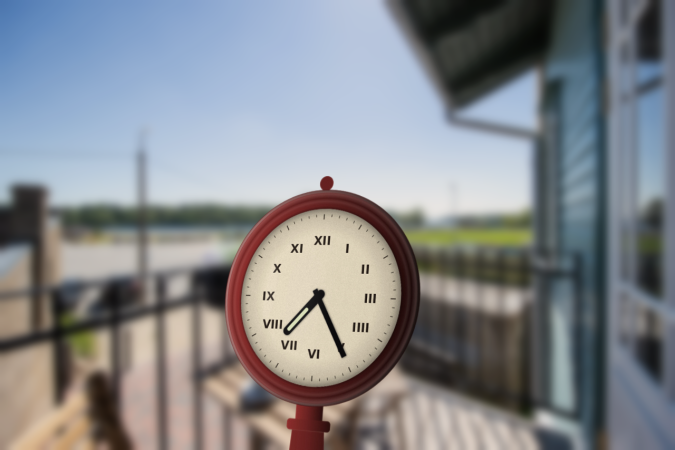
7:25
